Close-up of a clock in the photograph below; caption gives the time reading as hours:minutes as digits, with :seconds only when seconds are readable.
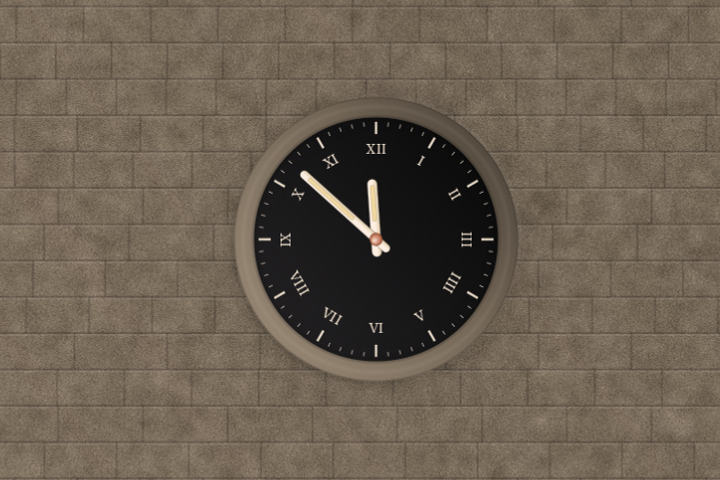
11:52
